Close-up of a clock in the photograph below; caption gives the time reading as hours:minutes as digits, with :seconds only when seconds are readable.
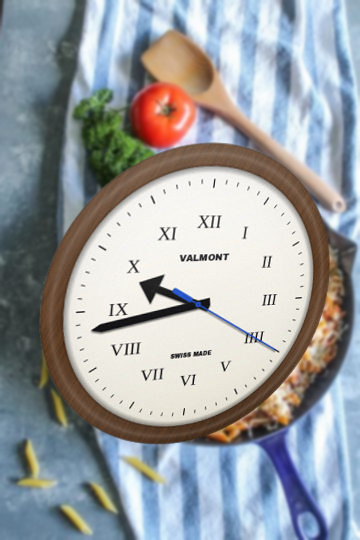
9:43:20
